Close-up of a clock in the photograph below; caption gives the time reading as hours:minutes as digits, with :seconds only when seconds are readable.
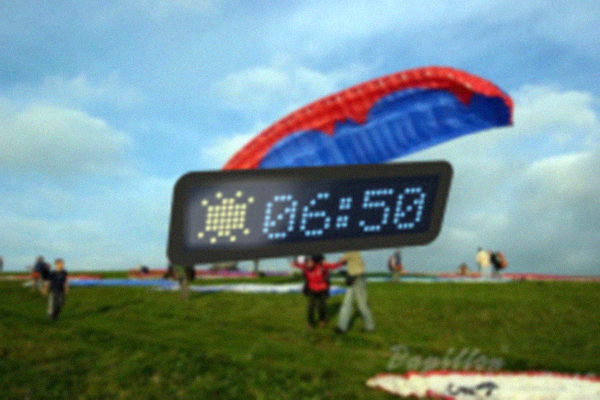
6:50
